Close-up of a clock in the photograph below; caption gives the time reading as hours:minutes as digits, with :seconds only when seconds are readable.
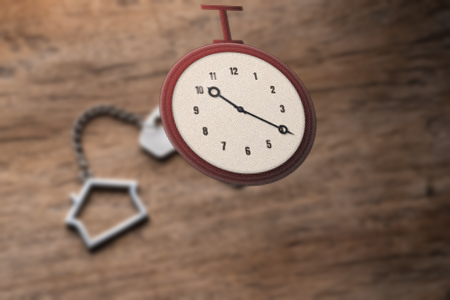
10:20
